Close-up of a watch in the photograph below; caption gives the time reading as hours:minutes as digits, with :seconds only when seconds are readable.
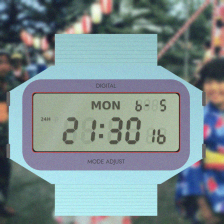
21:30:16
